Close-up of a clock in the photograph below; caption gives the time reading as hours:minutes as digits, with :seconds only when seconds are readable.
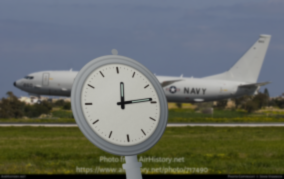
12:14
